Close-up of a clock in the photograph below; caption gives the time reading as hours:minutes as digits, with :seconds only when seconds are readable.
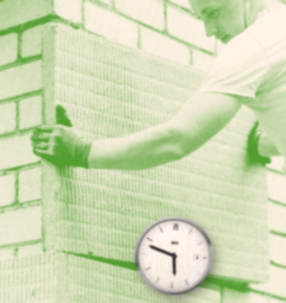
5:48
